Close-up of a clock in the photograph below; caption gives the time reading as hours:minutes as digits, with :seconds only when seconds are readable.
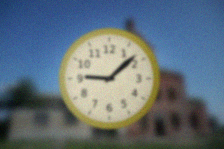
9:08
